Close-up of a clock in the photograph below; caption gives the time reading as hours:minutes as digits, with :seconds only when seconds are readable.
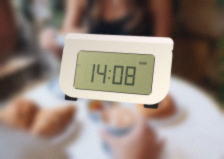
14:08
